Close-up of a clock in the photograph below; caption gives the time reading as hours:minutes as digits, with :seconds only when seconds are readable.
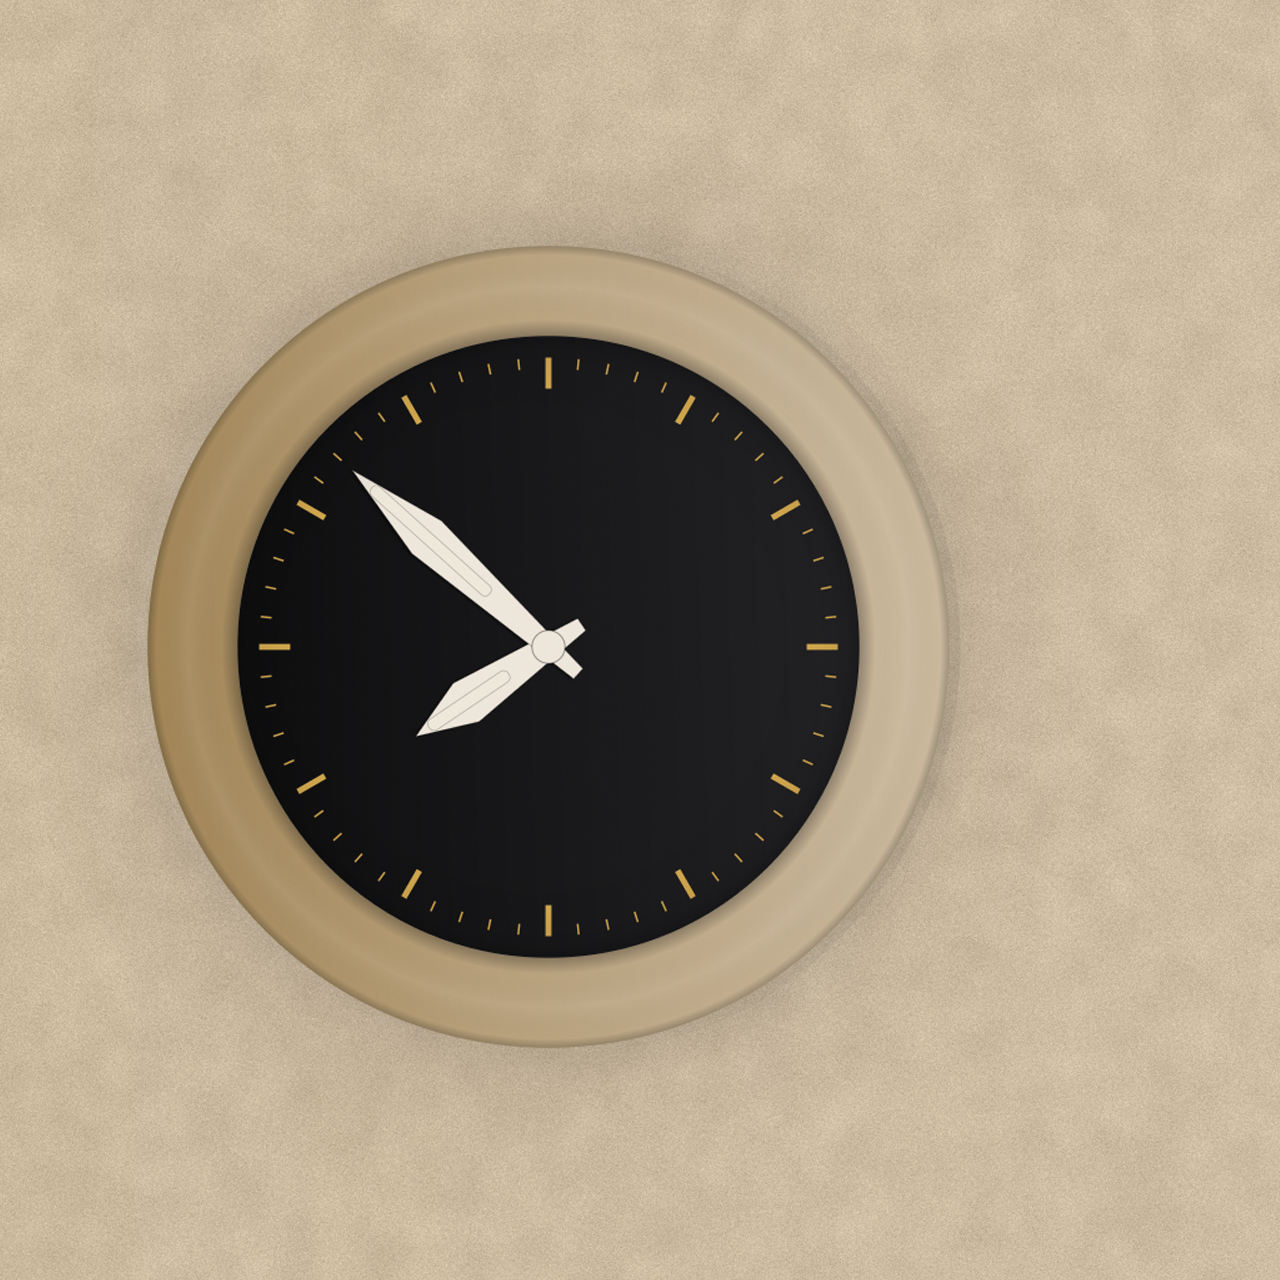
7:52
